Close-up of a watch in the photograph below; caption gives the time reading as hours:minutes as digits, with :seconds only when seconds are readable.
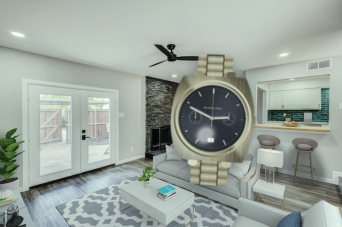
2:49
